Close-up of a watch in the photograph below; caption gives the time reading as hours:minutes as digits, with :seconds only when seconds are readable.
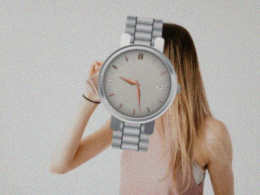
9:28
